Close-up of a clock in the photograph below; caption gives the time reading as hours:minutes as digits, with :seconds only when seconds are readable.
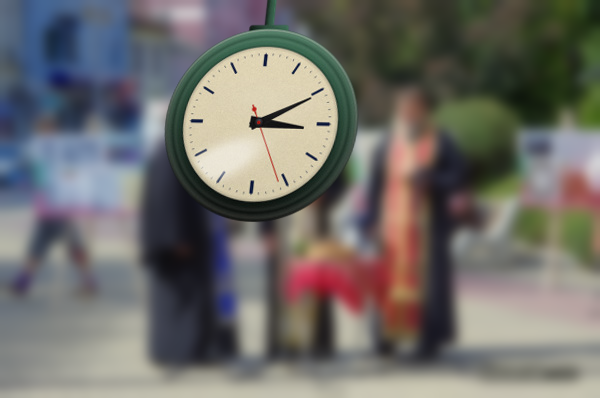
3:10:26
